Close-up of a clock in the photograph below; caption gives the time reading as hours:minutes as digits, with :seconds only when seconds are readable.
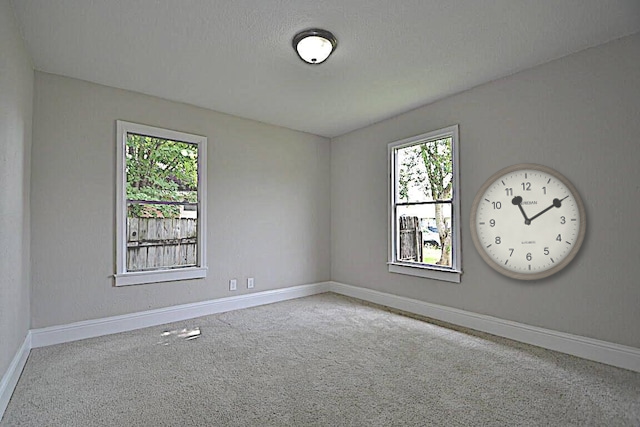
11:10
